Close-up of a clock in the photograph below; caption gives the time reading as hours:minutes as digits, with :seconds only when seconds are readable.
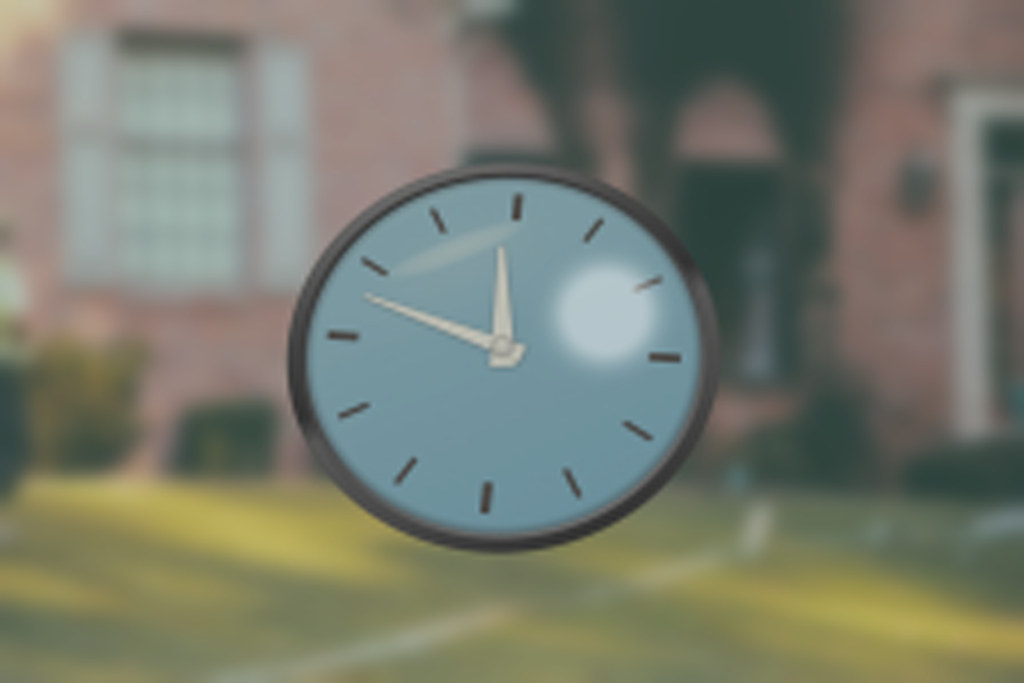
11:48
